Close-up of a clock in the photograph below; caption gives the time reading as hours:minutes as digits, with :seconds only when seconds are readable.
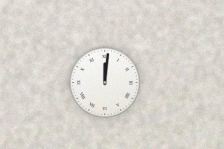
12:01
